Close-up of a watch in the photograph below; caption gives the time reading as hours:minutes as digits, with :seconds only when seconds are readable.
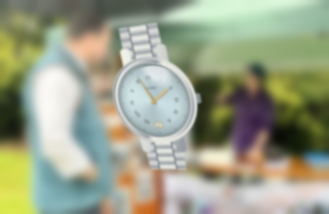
1:56
